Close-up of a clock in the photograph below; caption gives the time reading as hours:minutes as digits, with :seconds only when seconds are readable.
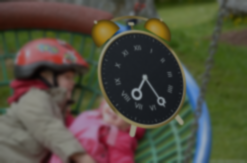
7:26
